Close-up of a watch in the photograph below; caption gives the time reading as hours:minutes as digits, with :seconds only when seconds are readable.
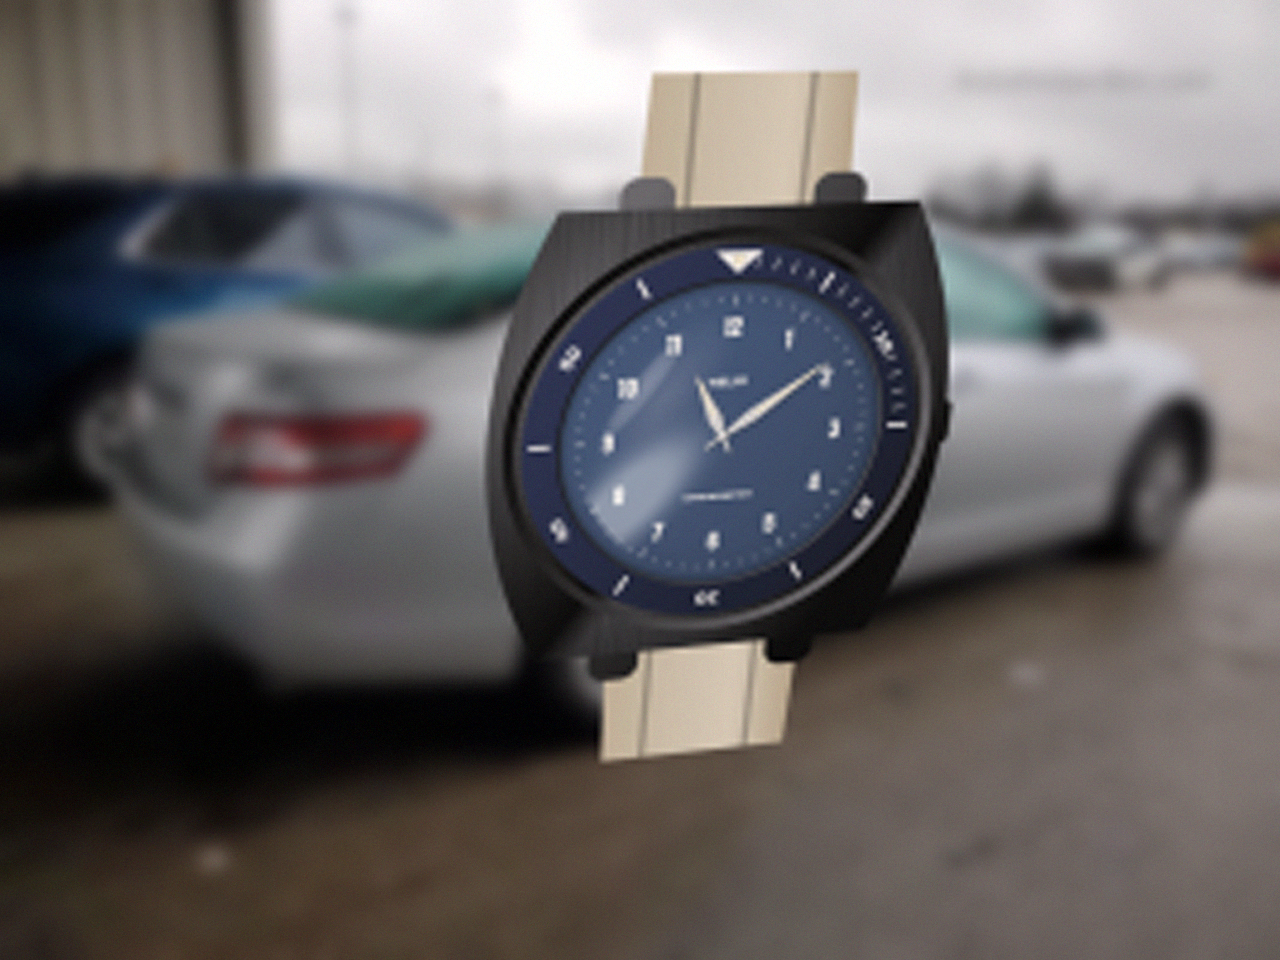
11:09
